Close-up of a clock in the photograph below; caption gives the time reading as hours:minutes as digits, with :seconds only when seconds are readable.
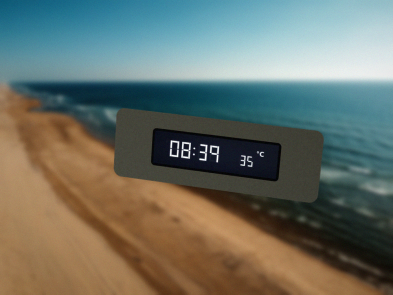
8:39
